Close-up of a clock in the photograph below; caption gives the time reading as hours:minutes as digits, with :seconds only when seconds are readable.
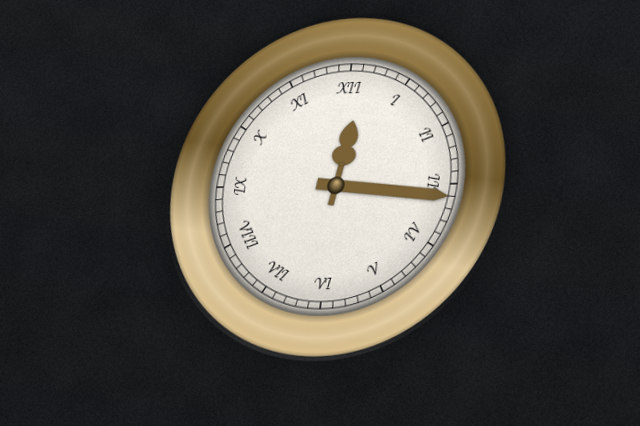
12:16
